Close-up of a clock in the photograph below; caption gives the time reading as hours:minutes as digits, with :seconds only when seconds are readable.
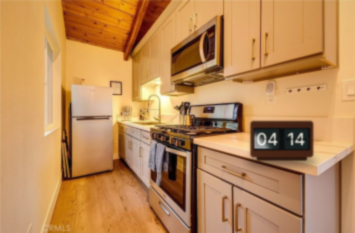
4:14
